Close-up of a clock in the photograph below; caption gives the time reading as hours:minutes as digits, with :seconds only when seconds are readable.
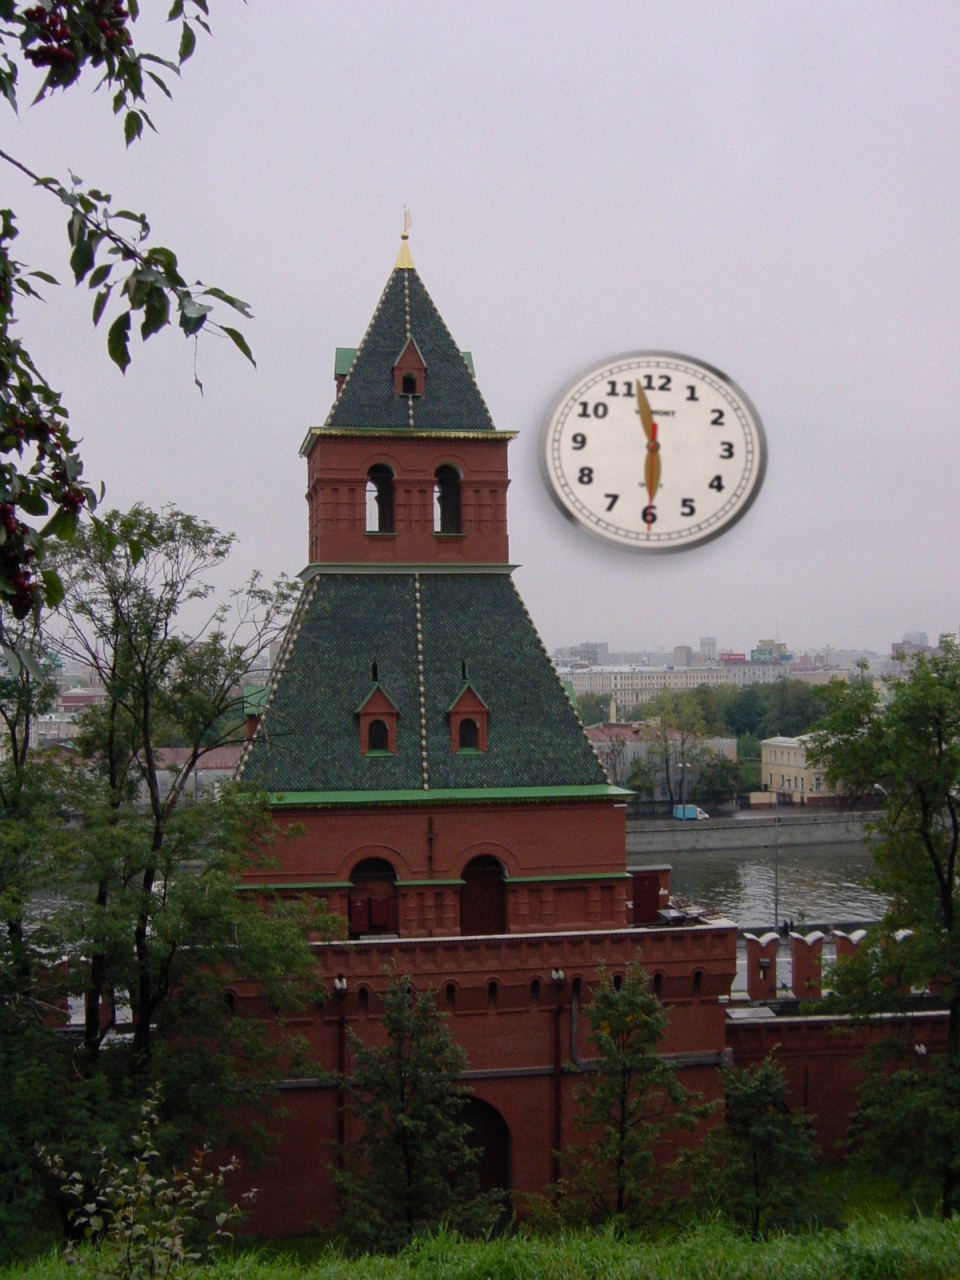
5:57:30
